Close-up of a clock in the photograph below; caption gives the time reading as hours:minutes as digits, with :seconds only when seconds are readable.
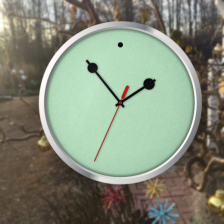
1:53:34
